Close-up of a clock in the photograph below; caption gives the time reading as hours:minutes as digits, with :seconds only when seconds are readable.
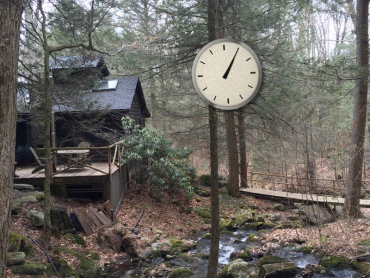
1:05
